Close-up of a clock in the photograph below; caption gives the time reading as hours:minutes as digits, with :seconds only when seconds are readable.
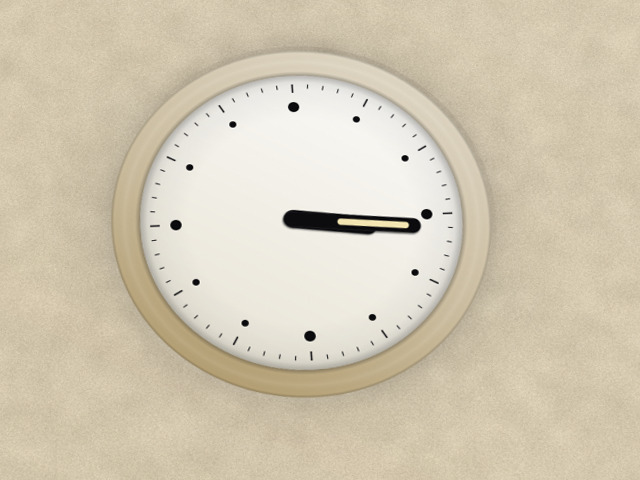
3:16
